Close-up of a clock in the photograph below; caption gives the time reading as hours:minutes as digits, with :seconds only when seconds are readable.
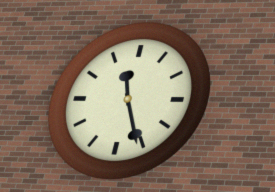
11:26
